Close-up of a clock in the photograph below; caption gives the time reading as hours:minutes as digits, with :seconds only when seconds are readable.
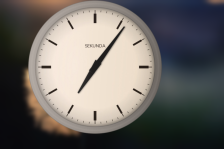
7:06
